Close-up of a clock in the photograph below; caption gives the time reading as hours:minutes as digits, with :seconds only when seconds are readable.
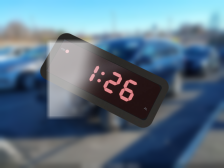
1:26
